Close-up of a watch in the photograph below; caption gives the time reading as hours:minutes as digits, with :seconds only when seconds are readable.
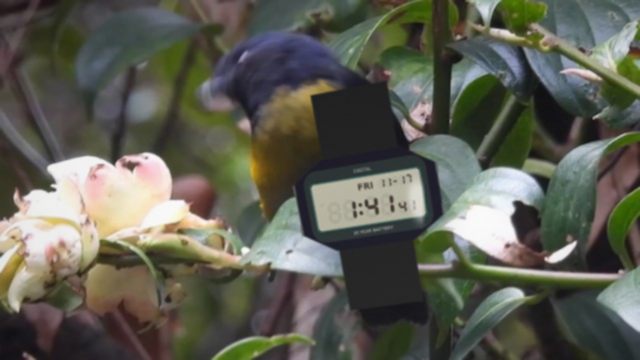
1:41:41
